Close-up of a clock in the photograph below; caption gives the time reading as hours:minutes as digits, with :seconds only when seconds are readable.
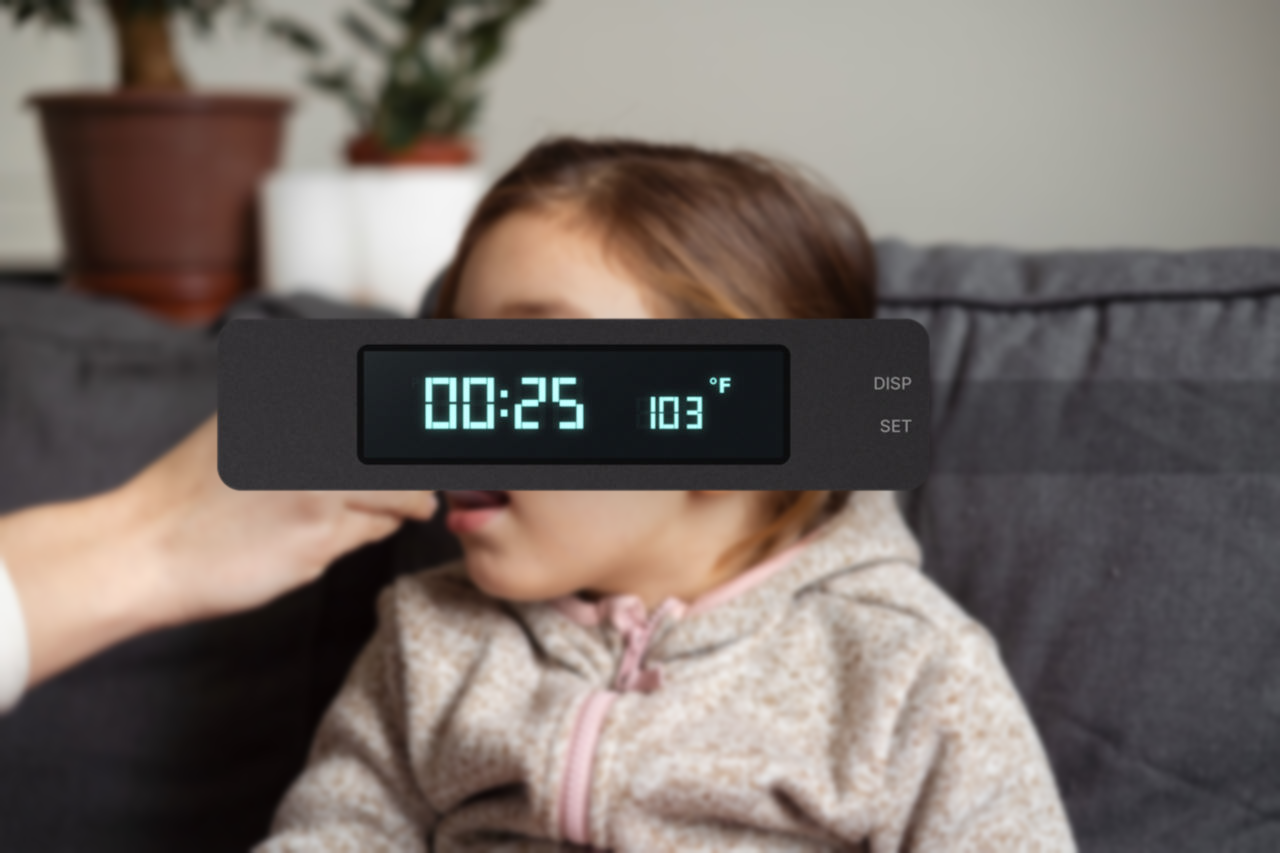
0:25
